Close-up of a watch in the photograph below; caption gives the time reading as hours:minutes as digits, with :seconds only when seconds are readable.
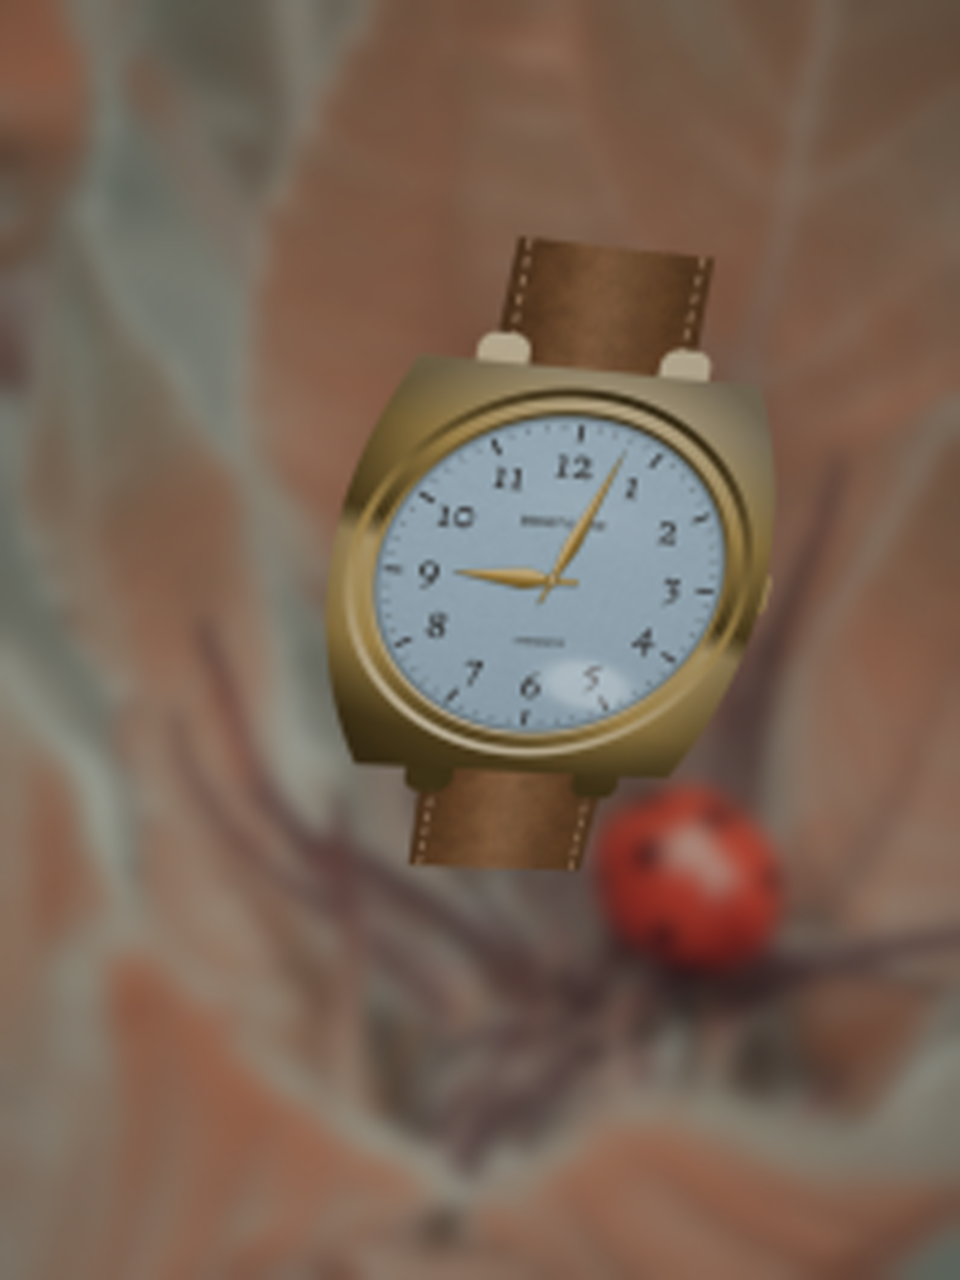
9:03
